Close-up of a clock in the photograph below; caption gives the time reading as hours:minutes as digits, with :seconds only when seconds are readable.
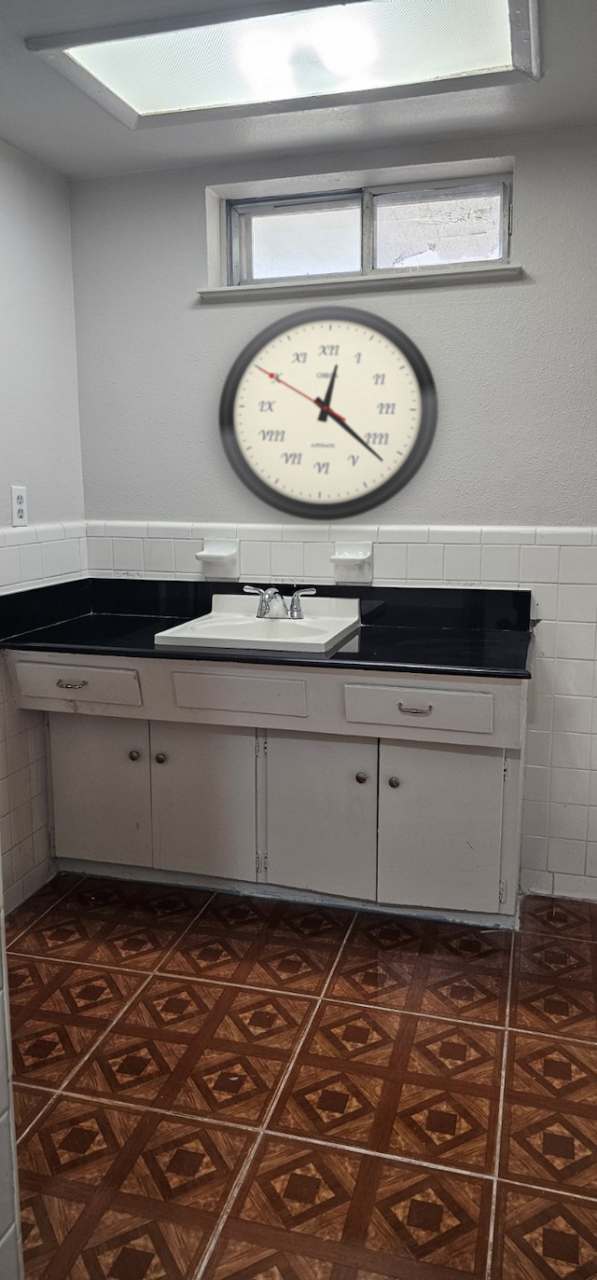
12:21:50
